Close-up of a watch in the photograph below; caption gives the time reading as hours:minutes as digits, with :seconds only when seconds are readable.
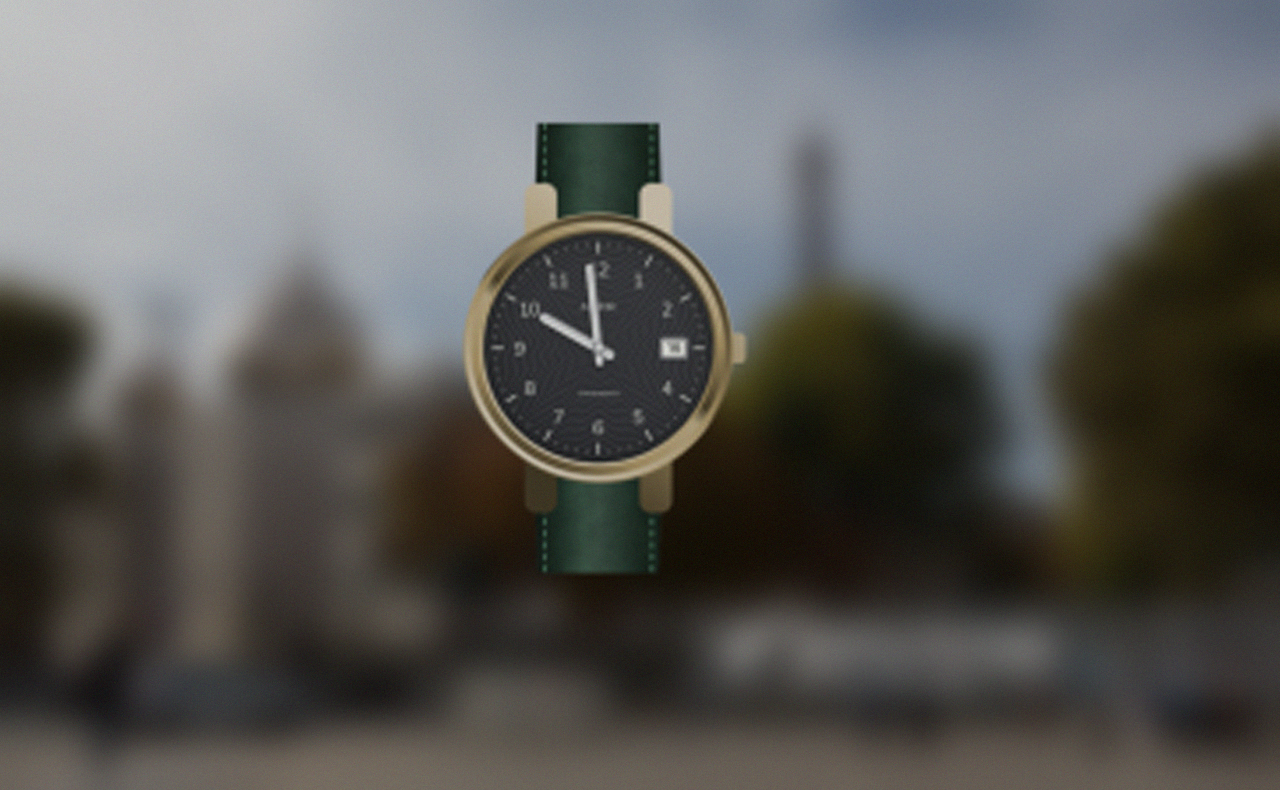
9:59
